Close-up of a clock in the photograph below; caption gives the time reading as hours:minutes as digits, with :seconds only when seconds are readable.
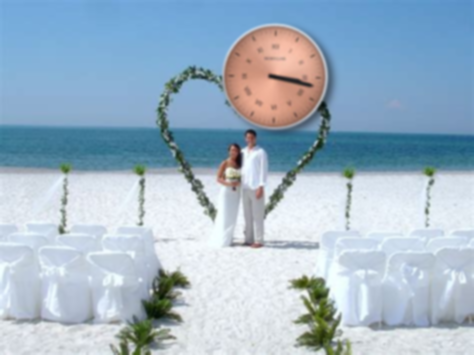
3:17
